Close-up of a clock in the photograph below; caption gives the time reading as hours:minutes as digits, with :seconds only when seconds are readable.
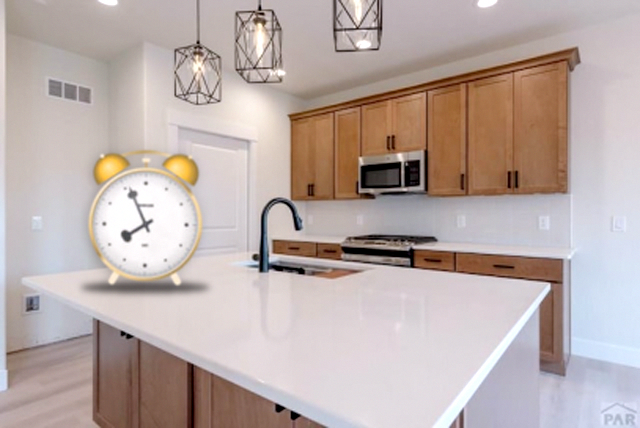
7:56
